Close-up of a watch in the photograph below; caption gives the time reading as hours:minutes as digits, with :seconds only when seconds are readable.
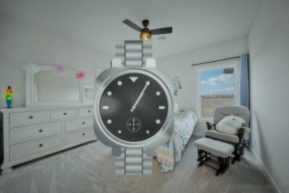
1:05
